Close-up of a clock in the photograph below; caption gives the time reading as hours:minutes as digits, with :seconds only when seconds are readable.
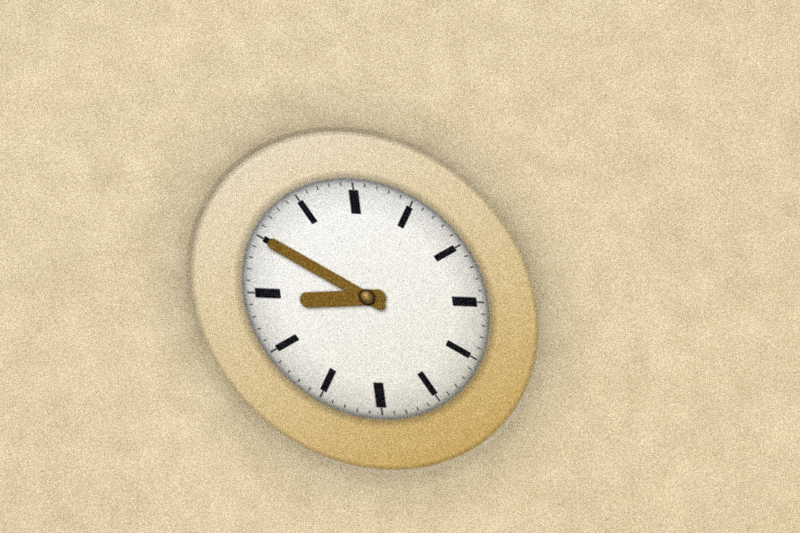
8:50
